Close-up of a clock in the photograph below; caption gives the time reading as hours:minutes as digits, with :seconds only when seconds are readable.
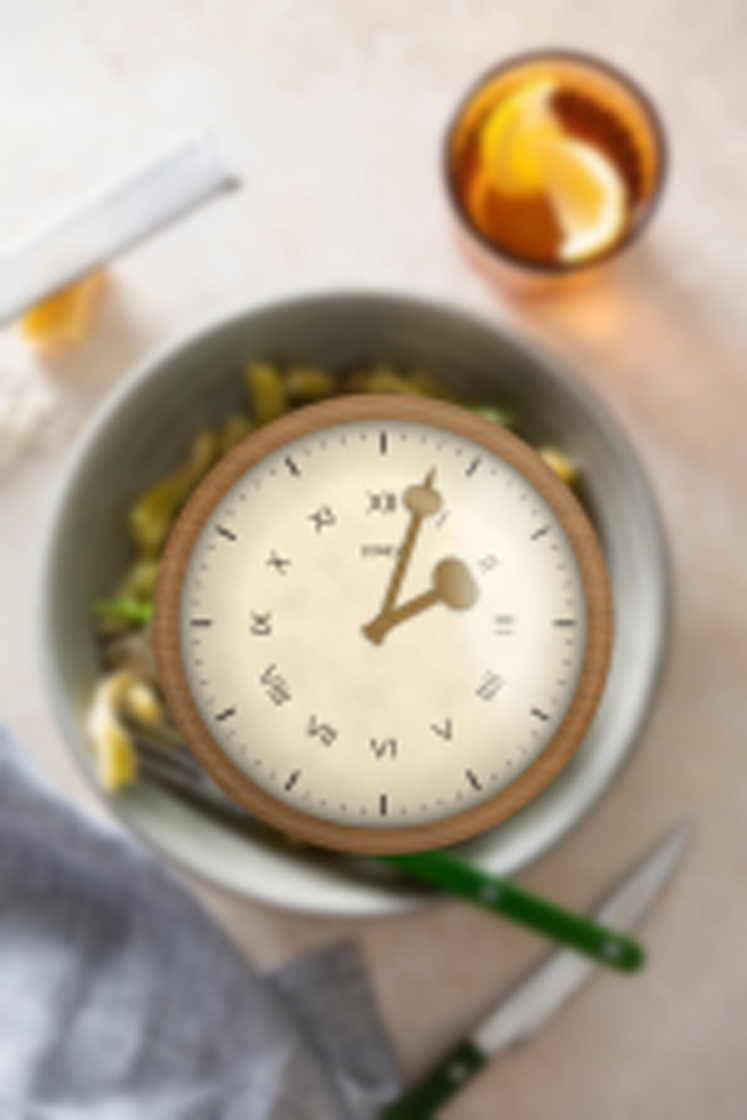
2:03
